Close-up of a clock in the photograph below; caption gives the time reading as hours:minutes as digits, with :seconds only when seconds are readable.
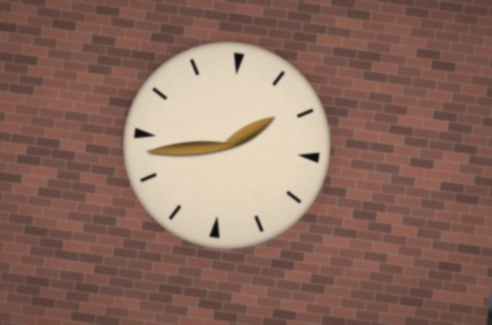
1:43
